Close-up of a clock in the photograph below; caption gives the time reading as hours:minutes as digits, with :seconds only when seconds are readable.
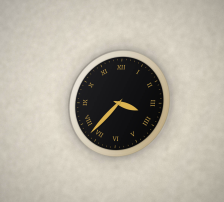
3:37
